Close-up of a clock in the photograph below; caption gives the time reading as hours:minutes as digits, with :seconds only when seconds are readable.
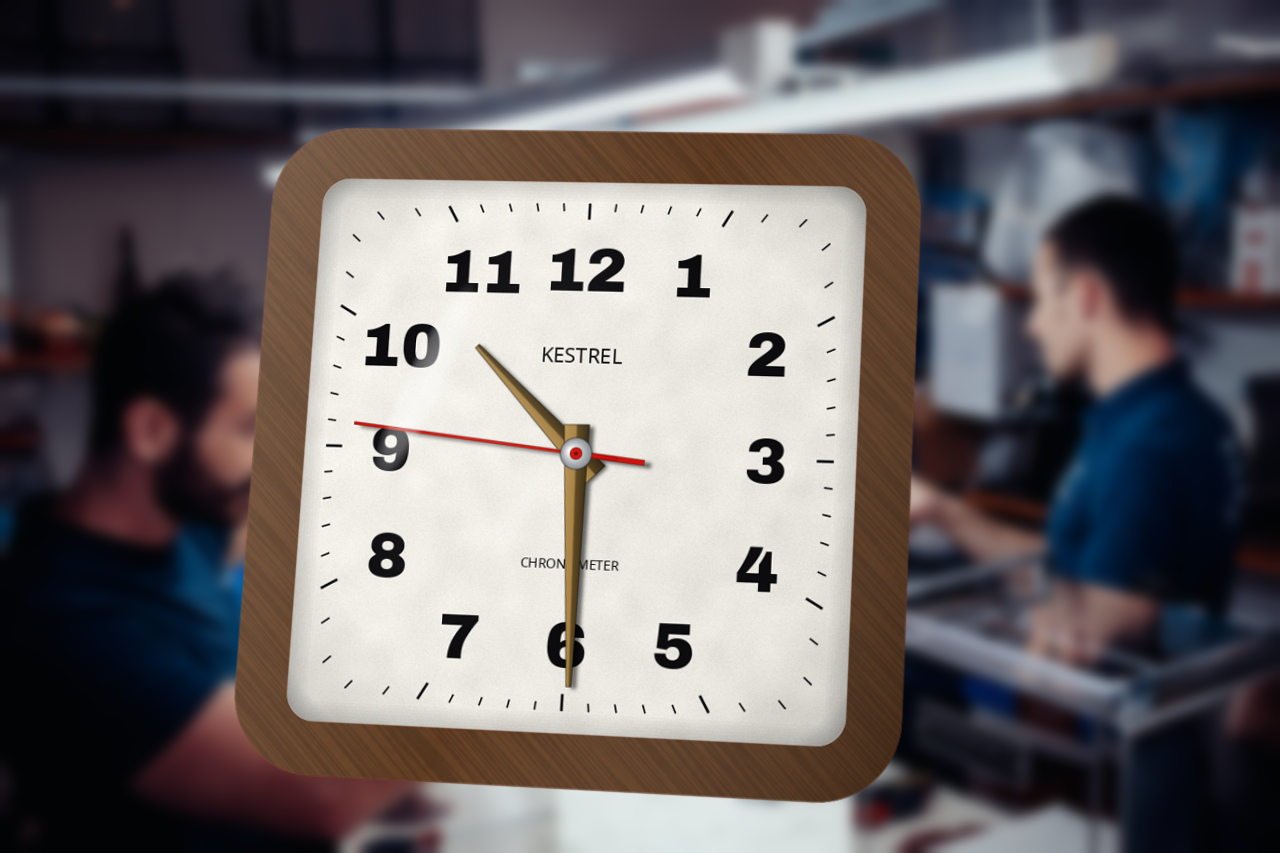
10:29:46
